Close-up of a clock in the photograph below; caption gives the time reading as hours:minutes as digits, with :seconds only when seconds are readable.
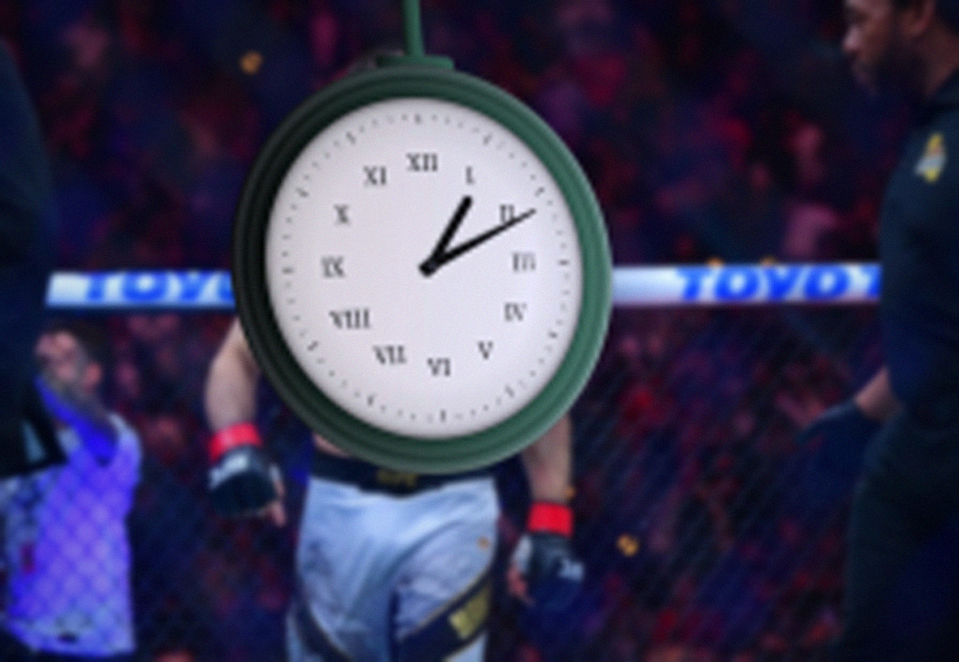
1:11
